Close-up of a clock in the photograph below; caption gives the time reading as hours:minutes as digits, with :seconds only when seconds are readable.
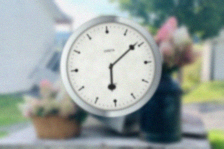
6:09
